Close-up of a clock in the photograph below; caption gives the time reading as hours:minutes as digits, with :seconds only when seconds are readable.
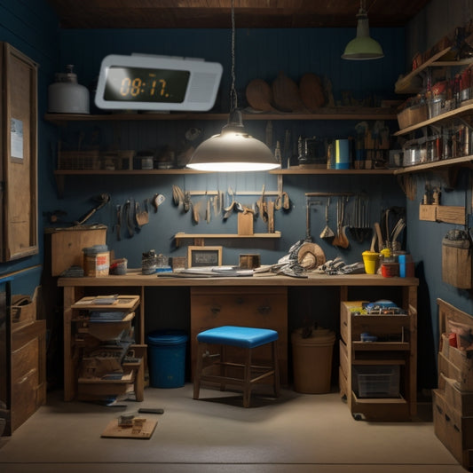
8:17
